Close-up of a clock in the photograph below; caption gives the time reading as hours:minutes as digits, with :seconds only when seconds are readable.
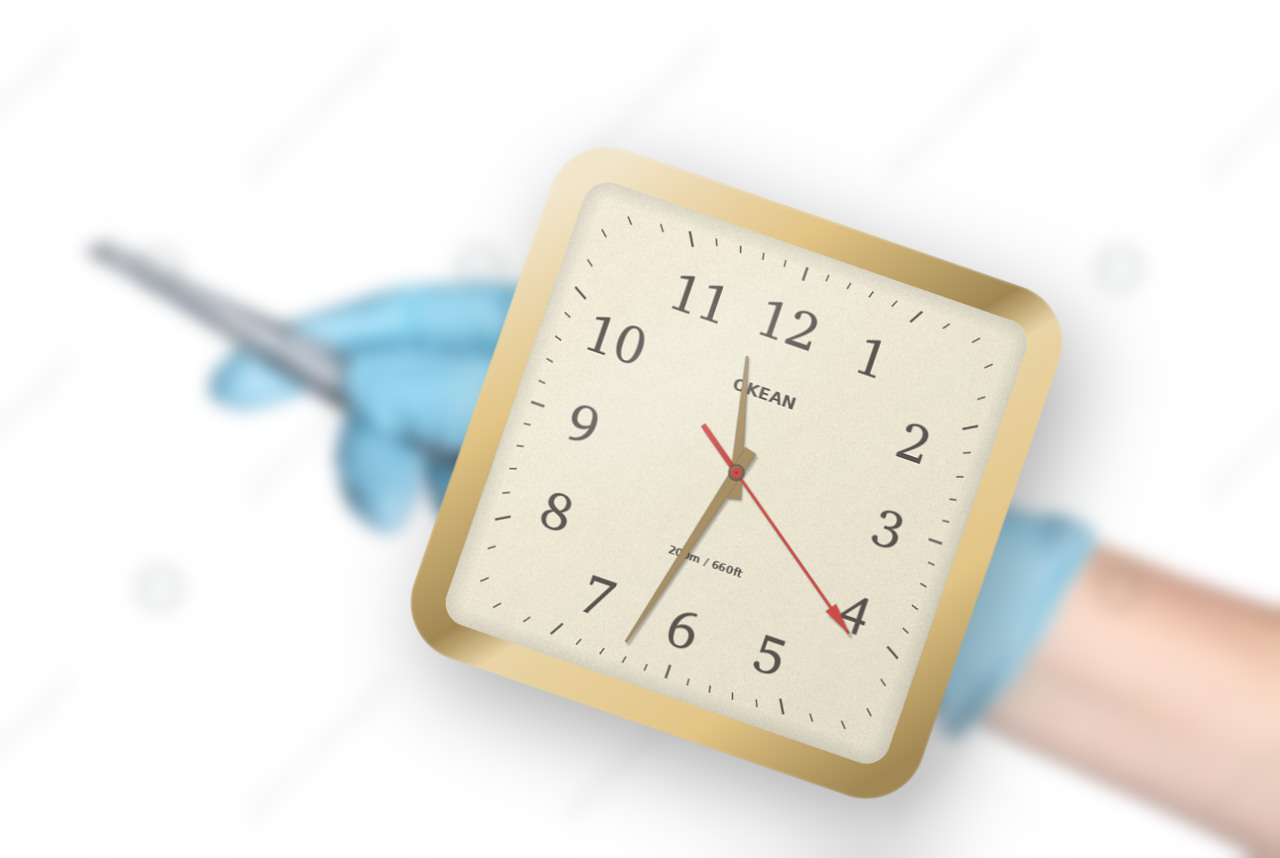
11:32:21
